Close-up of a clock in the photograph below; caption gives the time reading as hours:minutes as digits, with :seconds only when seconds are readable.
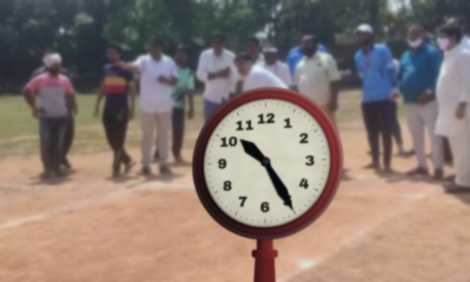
10:25
